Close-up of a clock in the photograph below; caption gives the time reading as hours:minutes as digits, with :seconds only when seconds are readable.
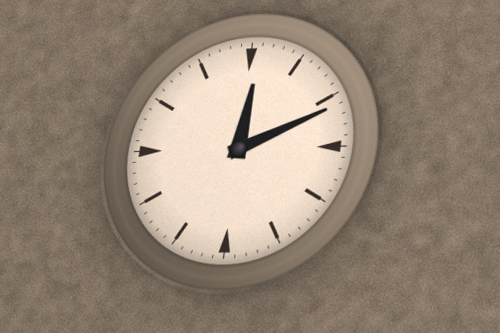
12:11
